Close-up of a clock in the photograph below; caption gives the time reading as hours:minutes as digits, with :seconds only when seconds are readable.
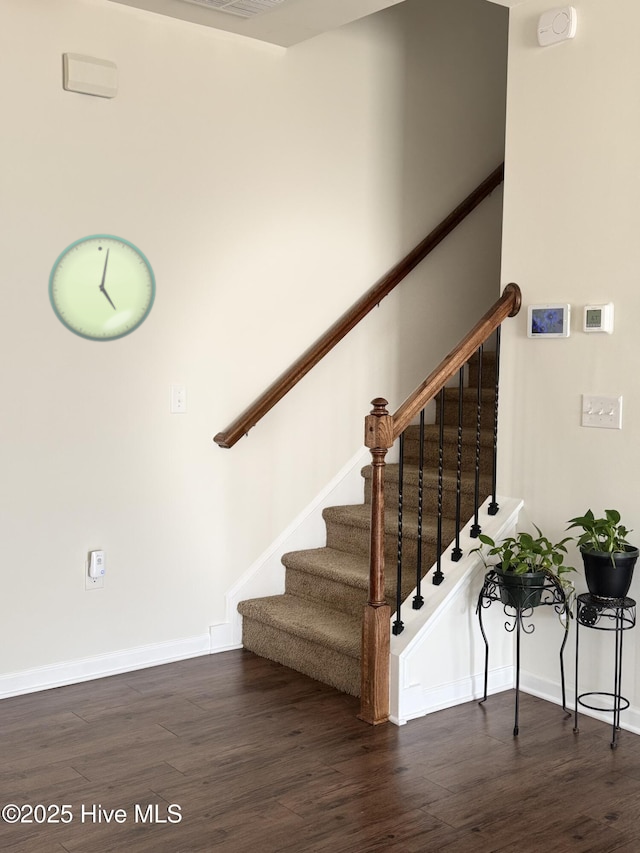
5:02
